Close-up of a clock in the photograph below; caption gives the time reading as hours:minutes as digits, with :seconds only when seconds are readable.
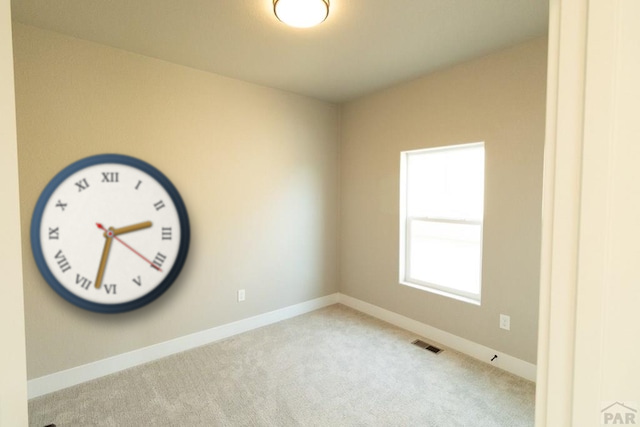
2:32:21
